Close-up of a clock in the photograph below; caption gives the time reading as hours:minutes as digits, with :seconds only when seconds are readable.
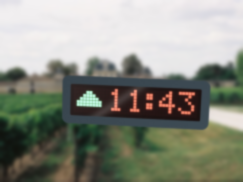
11:43
